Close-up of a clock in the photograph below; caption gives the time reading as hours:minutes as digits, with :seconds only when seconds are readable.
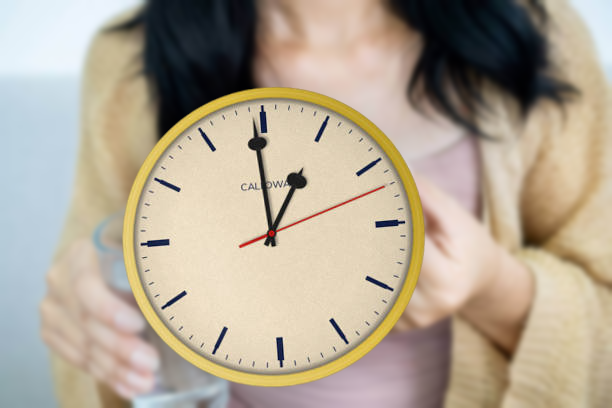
12:59:12
